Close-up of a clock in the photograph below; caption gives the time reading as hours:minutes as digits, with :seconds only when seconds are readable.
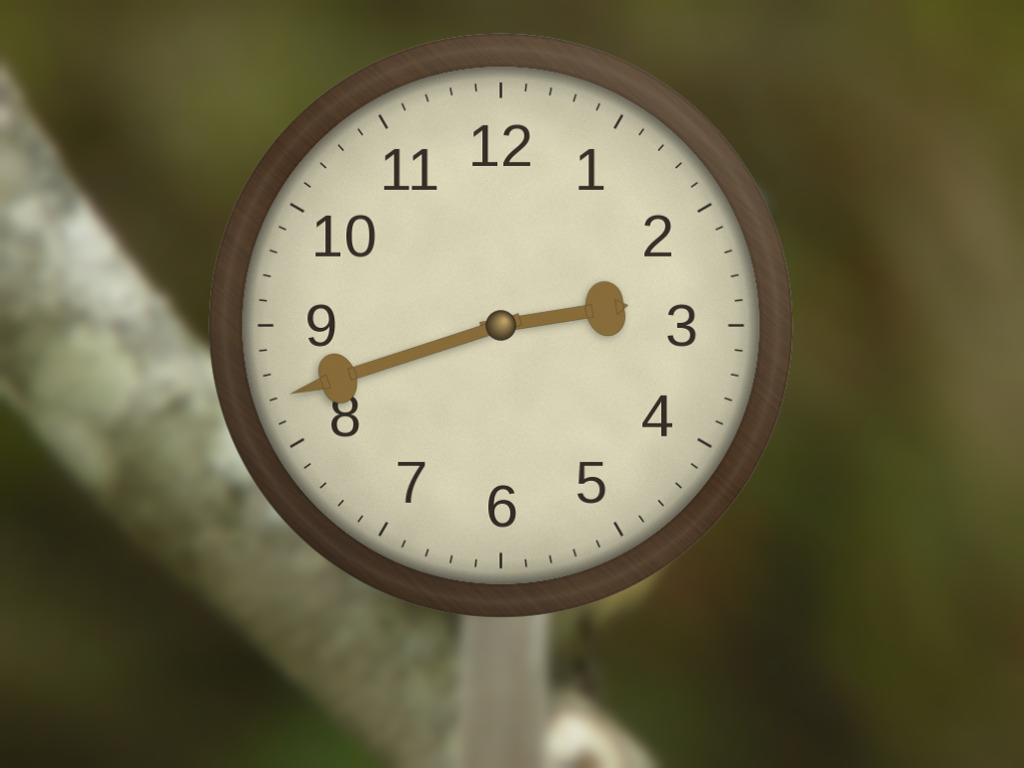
2:42
